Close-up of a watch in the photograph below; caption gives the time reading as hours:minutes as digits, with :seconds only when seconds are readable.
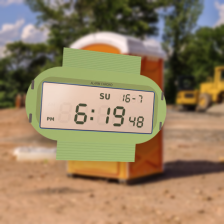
6:19:48
